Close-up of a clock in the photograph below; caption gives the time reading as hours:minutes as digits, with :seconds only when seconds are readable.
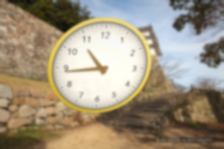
10:44
